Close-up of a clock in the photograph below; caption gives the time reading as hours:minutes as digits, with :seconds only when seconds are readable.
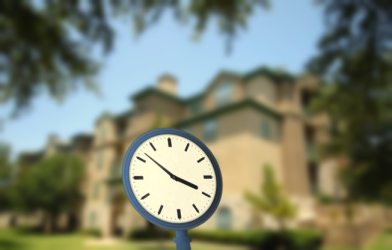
3:52
